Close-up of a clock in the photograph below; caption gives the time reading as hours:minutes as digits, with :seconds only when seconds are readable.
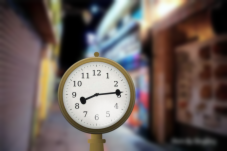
8:14
